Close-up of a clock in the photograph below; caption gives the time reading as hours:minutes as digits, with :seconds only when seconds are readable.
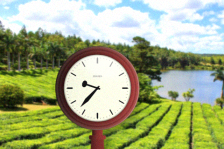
9:37
